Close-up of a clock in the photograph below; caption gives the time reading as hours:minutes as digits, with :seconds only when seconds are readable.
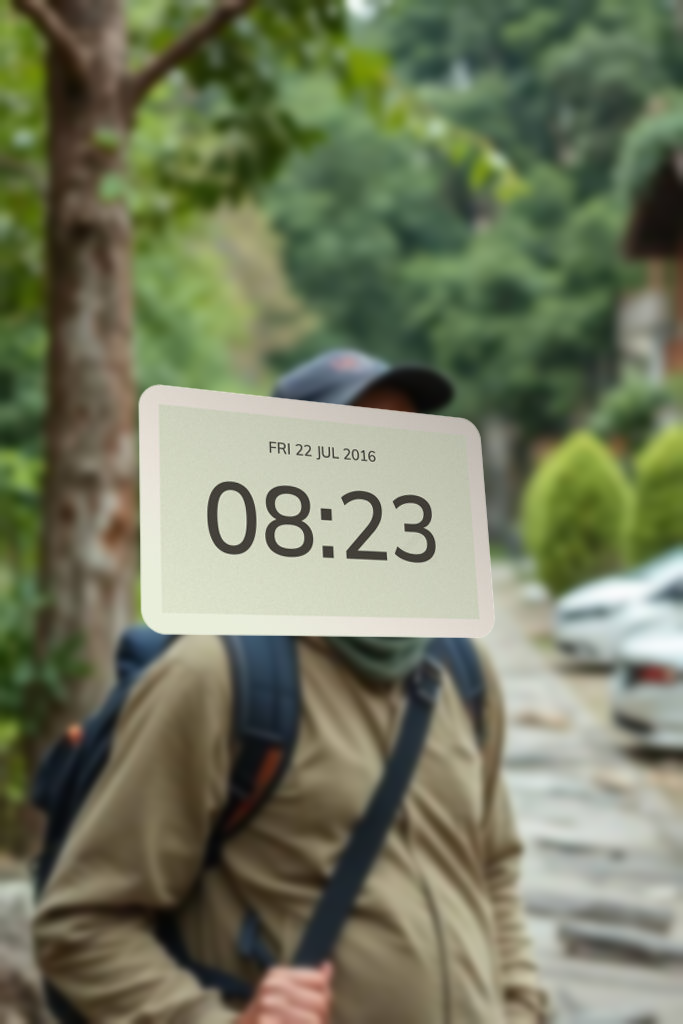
8:23
